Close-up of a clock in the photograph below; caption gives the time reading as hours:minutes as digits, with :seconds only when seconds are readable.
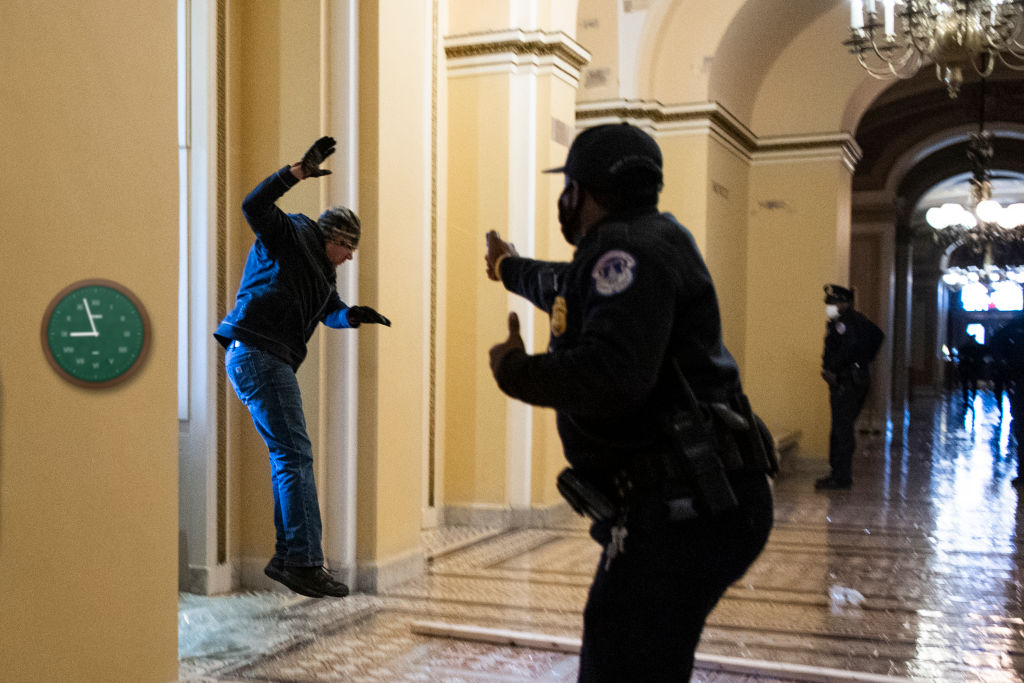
8:57
